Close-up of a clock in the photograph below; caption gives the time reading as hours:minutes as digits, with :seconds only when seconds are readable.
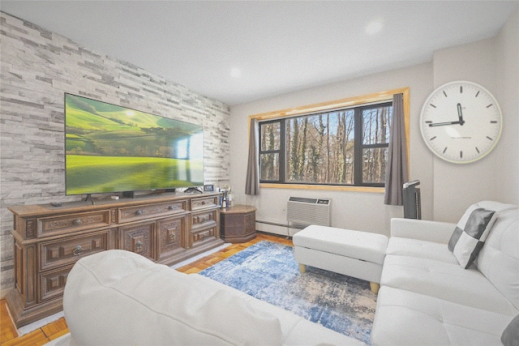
11:44
